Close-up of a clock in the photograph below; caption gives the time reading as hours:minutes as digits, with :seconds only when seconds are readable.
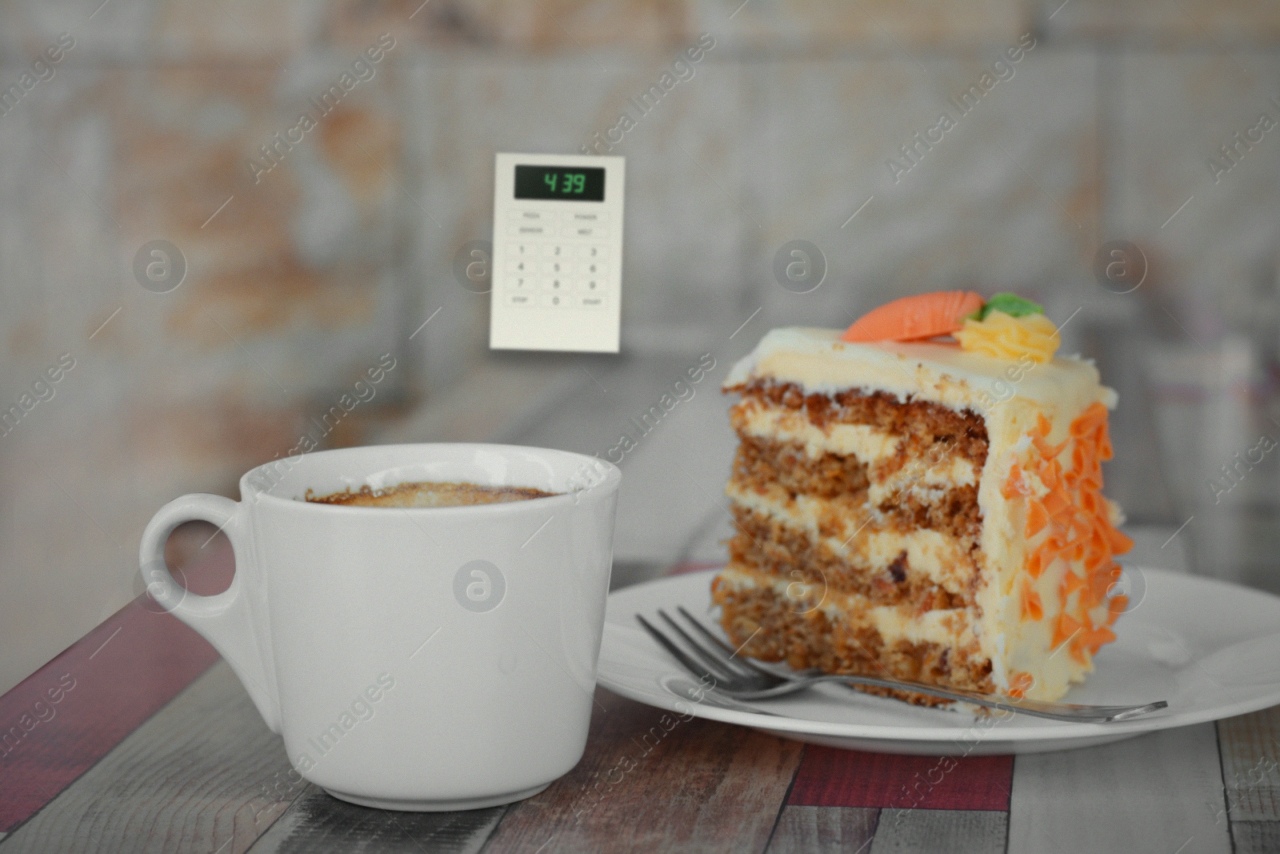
4:39
